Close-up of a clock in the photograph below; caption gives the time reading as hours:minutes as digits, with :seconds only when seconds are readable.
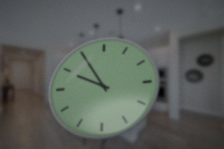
9:55
